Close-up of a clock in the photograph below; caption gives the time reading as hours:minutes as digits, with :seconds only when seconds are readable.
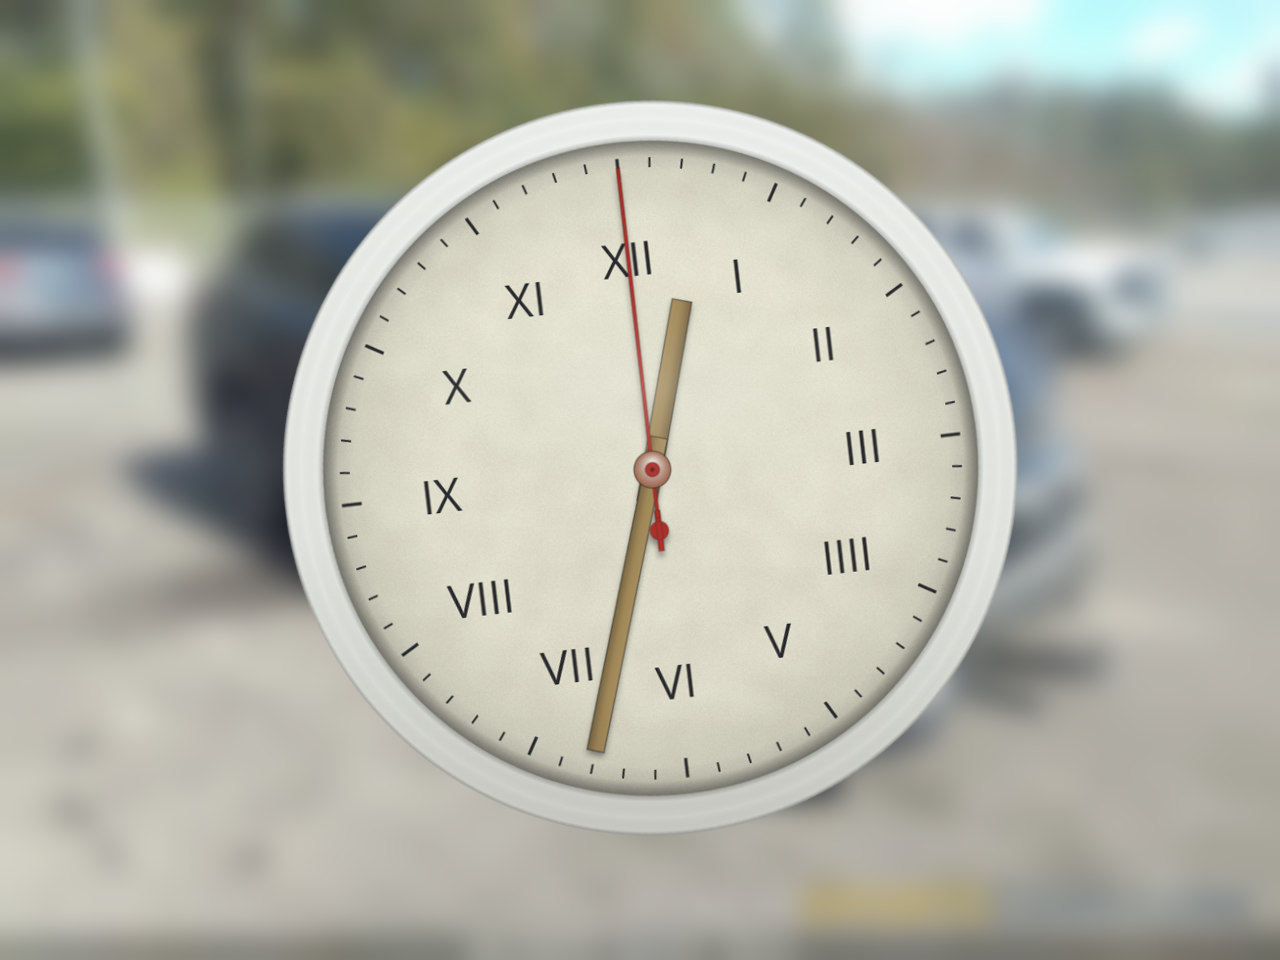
12:33:00
